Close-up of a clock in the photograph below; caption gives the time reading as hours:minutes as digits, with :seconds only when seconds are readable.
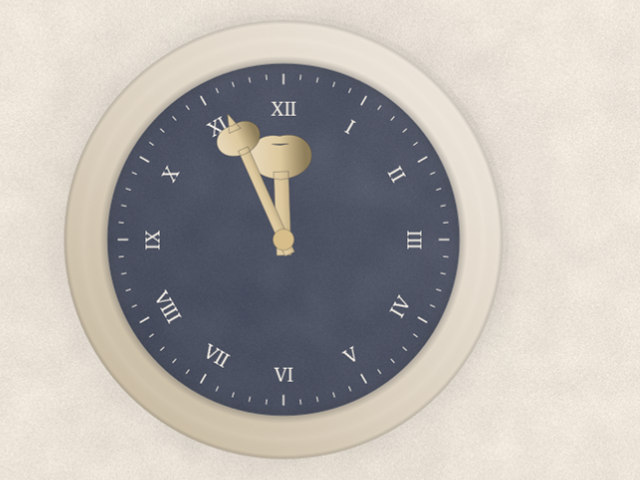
11:56
